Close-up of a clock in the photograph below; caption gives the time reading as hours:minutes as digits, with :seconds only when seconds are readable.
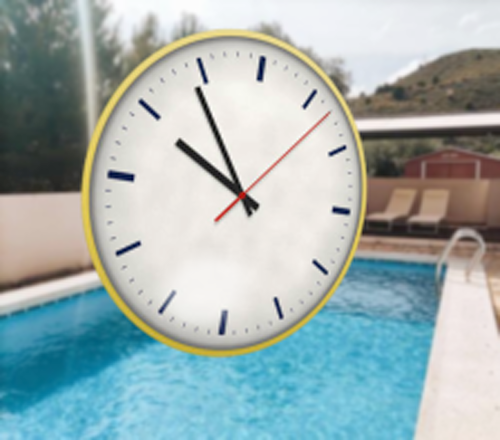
9:54:07
